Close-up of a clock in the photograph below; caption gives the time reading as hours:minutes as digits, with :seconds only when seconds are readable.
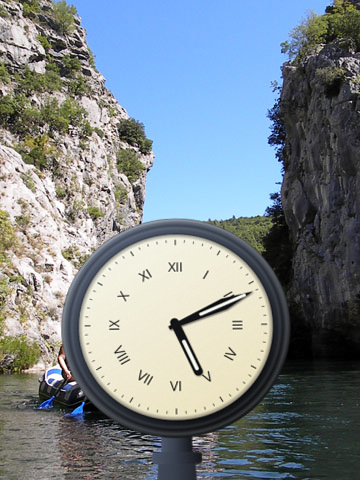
5:11
